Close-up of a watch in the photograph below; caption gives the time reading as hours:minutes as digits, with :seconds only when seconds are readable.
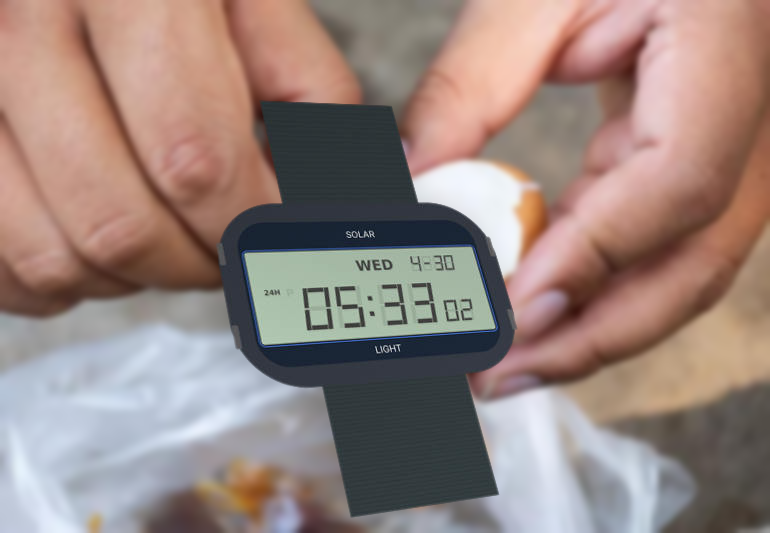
5:33:02
